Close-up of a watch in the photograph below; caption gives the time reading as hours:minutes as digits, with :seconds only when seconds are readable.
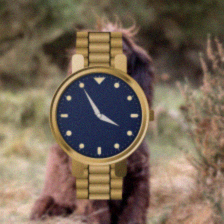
3:55
